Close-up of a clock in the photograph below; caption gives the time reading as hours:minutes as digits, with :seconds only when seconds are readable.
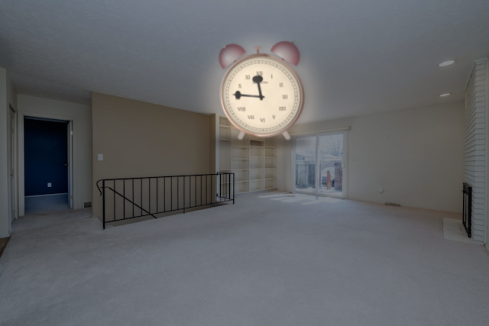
11:46
